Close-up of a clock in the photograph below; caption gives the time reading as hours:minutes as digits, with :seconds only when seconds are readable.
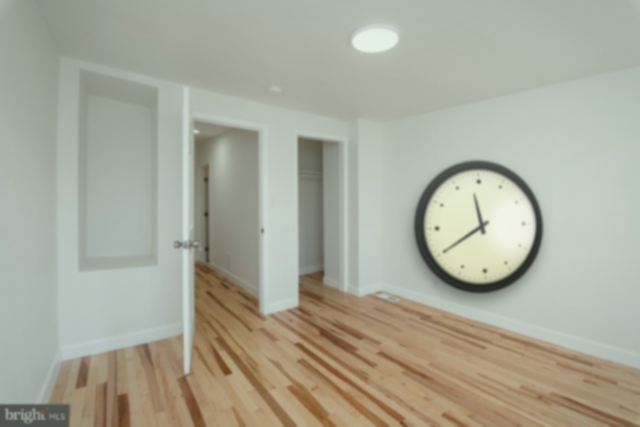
11:40
